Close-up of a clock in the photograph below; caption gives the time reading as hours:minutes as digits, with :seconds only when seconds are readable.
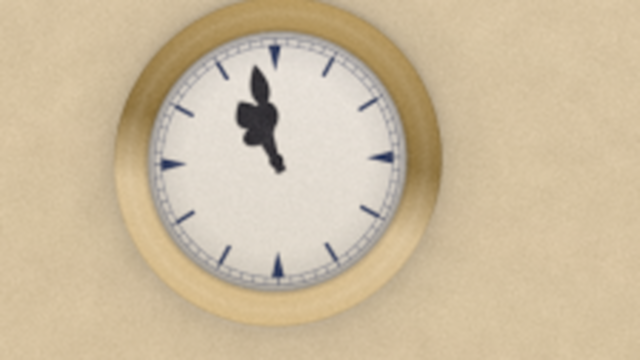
10:58
